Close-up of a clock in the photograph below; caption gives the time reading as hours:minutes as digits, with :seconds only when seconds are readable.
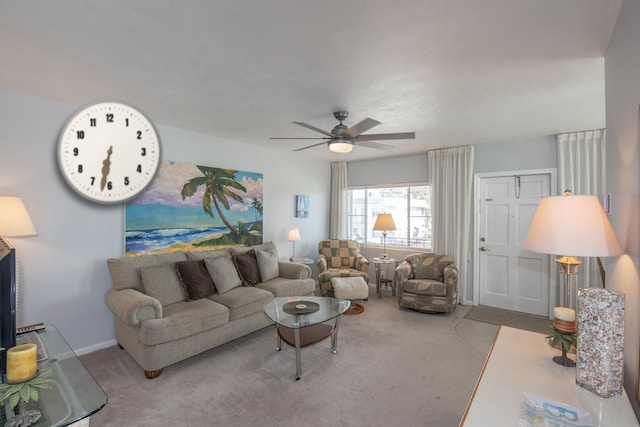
6:32
